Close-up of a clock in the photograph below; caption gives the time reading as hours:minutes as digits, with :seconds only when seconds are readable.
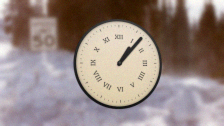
1:07
